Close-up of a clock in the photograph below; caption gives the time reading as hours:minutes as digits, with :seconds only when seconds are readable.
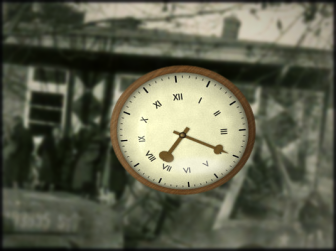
7:20
